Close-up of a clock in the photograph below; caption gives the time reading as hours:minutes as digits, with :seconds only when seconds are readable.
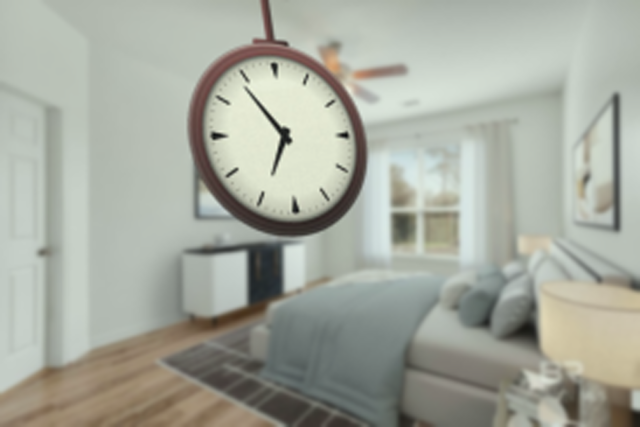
6:54
